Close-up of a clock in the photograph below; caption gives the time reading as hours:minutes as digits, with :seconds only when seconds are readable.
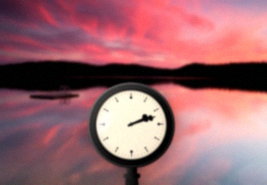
2:12
